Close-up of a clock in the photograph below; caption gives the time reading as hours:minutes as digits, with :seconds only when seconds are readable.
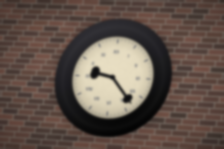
9:23
